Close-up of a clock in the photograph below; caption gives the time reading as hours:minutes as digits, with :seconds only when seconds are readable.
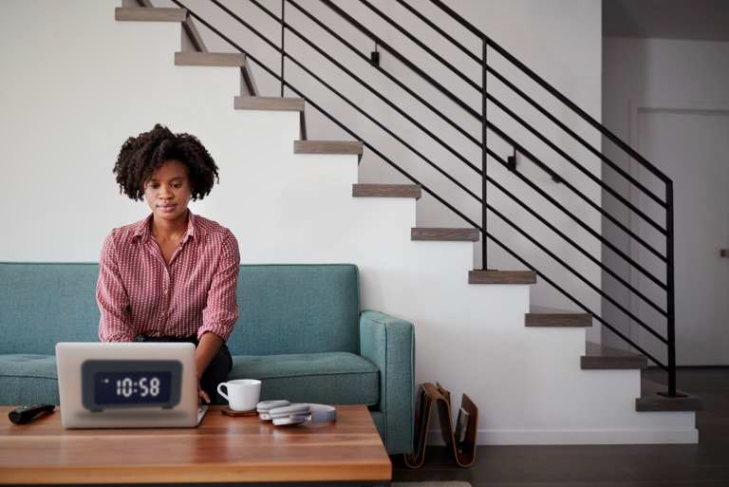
10:58
